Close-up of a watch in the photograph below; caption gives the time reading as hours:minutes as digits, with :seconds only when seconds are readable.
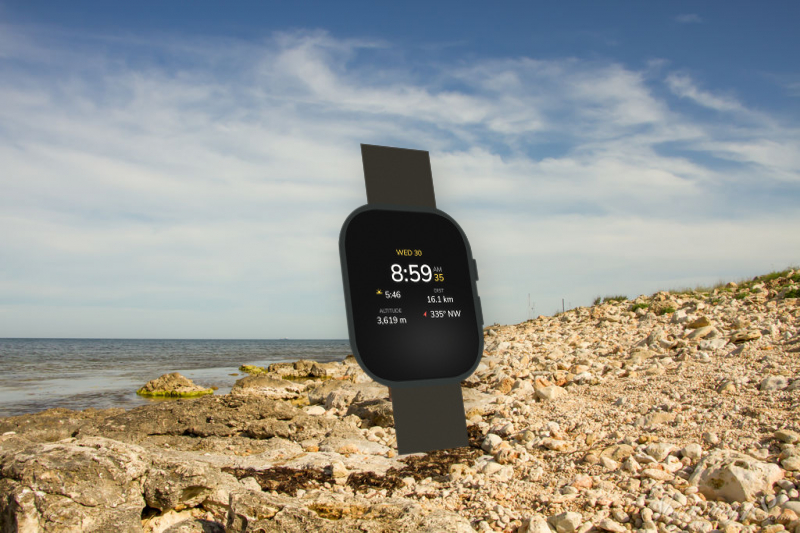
8:59:35
